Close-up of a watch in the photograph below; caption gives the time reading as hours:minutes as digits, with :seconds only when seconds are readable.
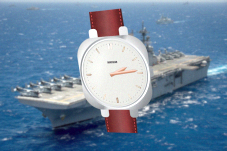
2:14
